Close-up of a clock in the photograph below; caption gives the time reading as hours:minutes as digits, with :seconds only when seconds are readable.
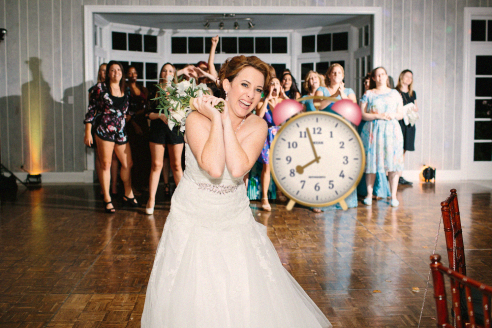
7:57
